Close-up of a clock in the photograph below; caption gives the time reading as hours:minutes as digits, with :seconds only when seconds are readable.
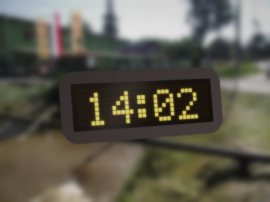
14:02
